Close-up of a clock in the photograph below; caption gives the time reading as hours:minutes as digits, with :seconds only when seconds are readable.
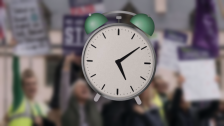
5:09
